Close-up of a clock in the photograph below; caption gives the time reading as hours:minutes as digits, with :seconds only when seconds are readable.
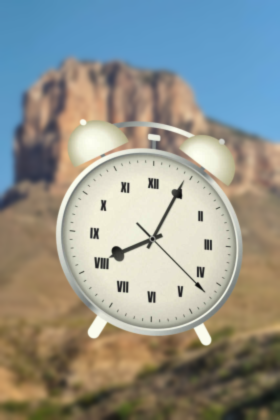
8:04:22
